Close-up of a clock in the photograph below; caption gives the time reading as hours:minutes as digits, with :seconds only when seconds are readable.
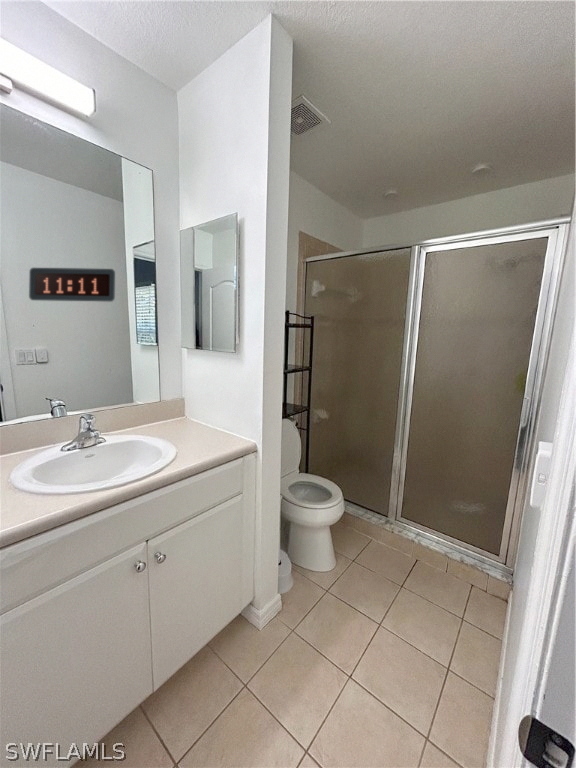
11:11
